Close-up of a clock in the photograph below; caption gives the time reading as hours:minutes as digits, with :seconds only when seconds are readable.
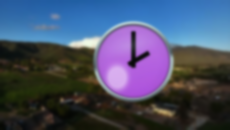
2:00
